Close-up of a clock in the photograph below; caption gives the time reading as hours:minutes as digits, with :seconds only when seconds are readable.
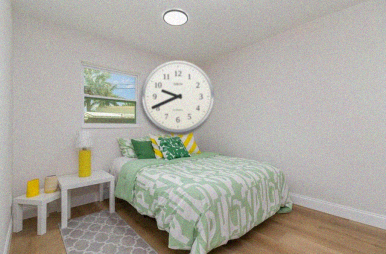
9:41
